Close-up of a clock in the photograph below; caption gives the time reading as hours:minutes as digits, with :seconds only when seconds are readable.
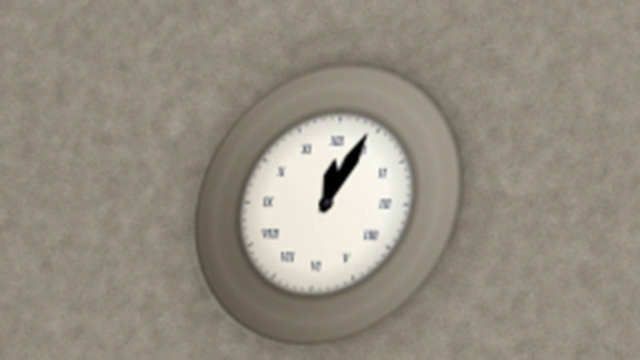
12:04
